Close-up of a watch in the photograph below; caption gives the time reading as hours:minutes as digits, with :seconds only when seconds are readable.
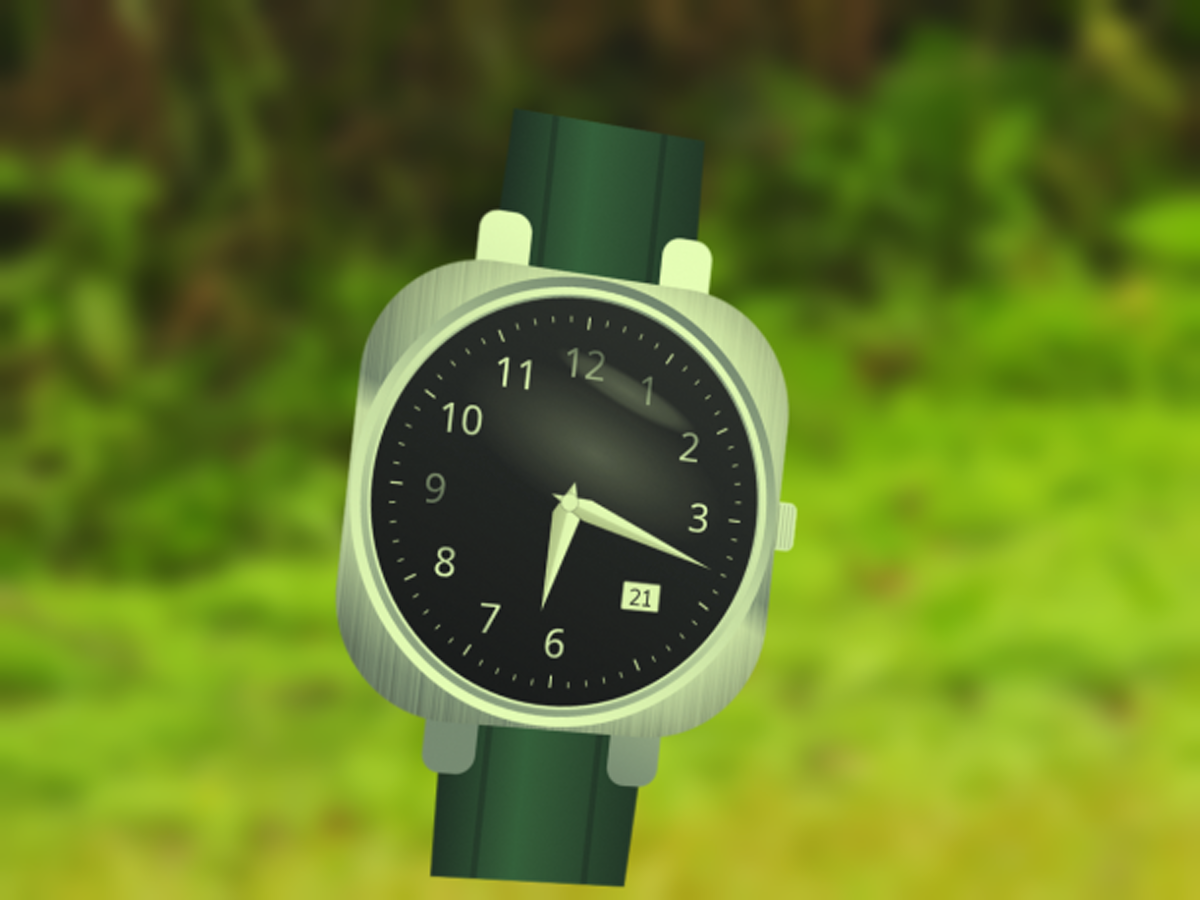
6:18
